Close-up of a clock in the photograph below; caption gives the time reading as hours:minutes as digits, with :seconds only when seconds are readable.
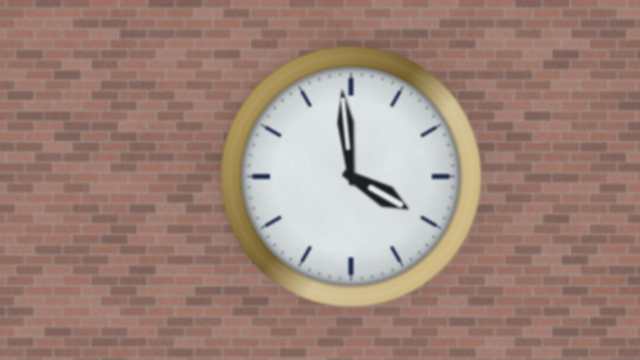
3:59
